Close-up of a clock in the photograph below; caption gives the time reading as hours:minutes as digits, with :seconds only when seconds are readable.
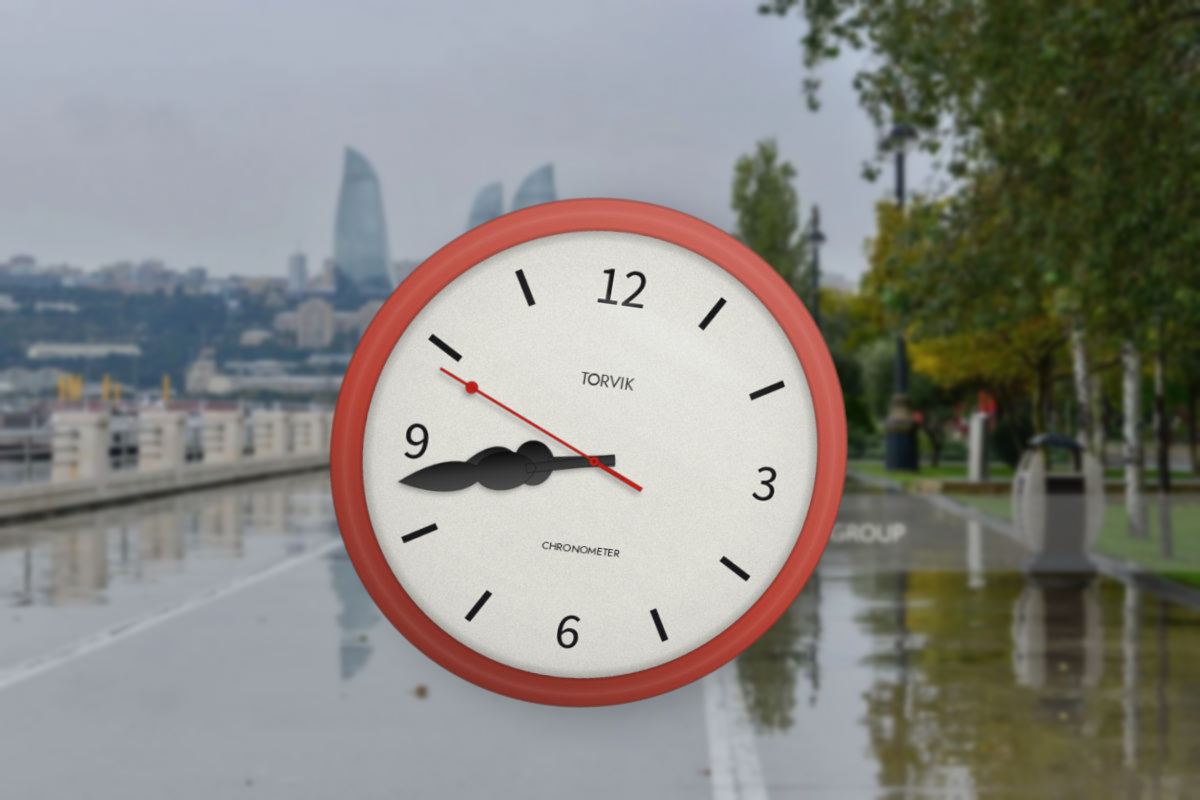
8:42:49
